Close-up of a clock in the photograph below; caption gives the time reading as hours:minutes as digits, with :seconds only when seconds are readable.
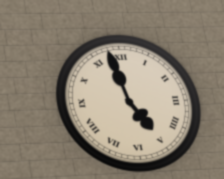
4:58
